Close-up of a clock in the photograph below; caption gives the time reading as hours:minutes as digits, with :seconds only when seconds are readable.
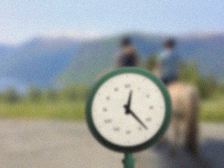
12:23
